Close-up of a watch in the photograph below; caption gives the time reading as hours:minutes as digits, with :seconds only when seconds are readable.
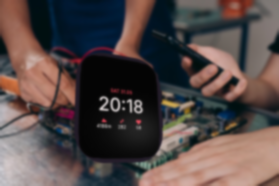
20:18
